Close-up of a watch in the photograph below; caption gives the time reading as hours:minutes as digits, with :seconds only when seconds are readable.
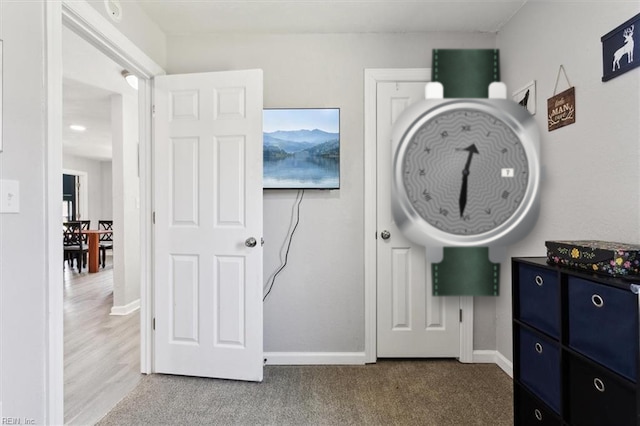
12:31
